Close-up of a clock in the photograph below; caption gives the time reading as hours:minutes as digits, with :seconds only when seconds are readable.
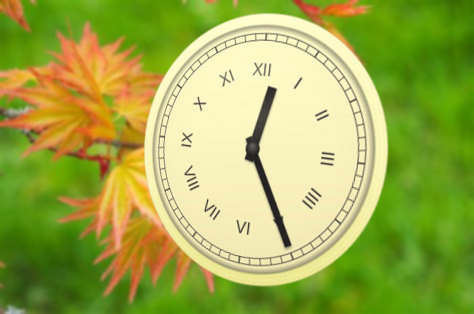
12:25
